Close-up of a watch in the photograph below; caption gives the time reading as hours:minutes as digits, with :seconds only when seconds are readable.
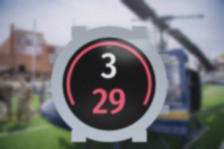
3:29
